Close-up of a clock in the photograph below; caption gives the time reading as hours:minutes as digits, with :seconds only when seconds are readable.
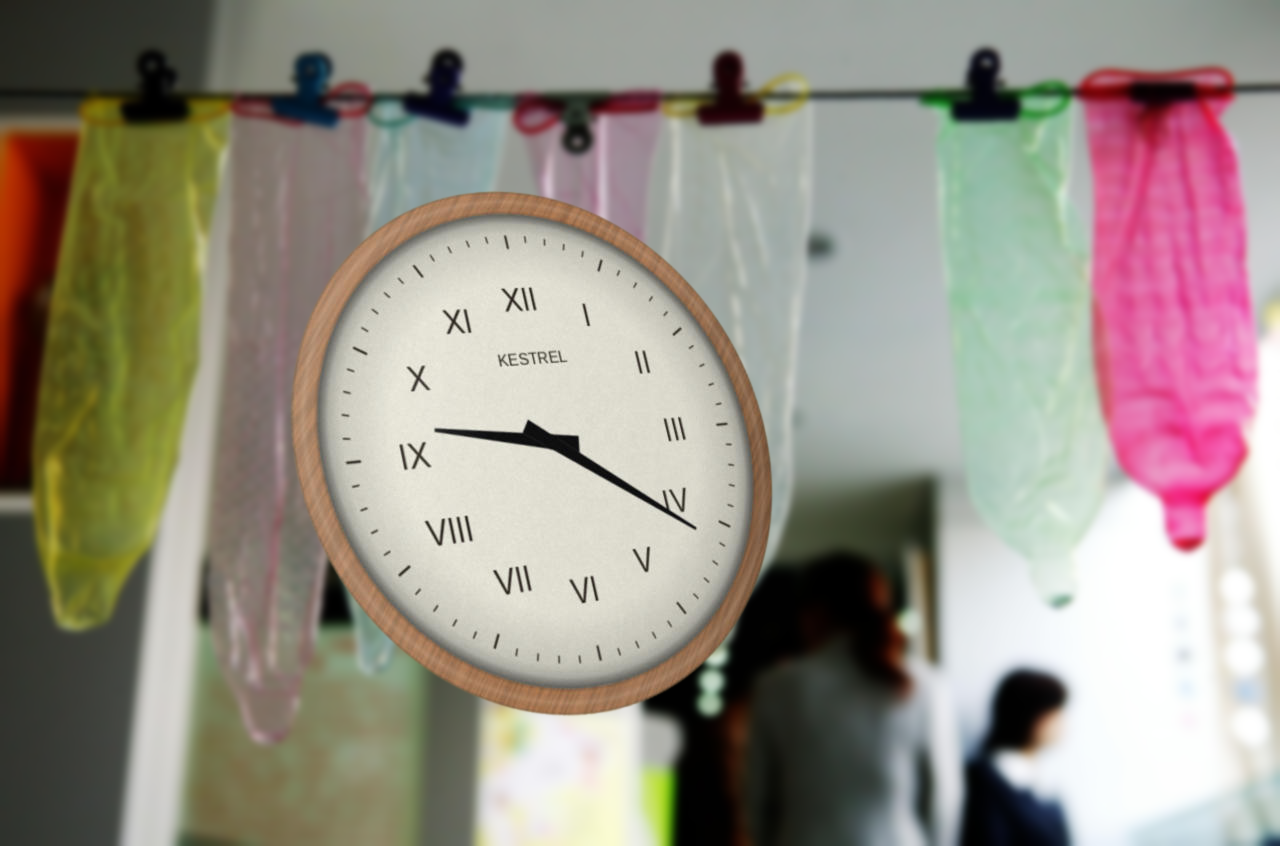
9:21
